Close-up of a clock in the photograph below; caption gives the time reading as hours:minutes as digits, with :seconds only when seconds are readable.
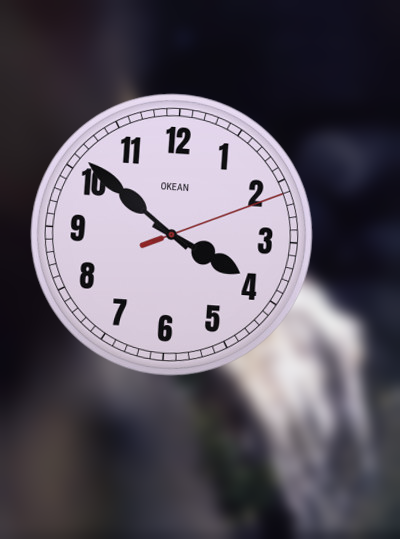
3:51:11
